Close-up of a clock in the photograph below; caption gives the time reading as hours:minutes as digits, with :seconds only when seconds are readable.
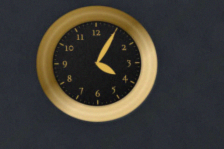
4:05
